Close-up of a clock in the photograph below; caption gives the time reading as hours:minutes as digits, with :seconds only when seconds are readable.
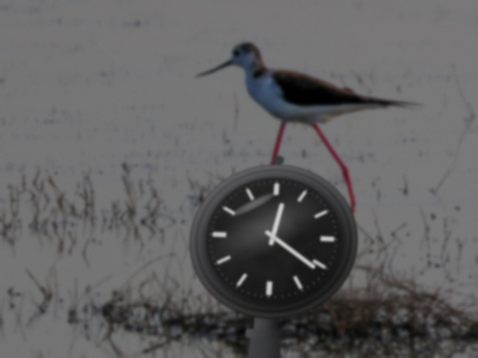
12:21
